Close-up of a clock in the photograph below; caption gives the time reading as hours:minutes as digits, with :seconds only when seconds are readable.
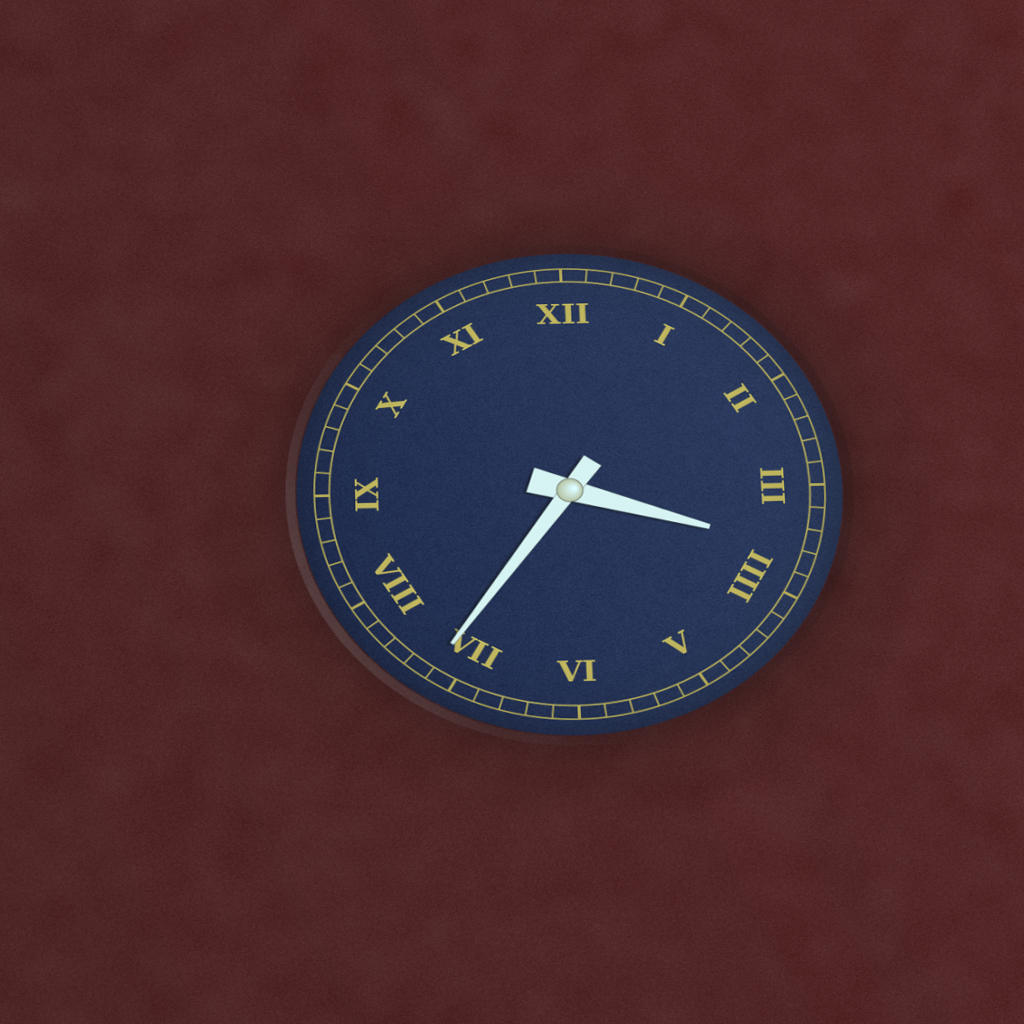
3:36
